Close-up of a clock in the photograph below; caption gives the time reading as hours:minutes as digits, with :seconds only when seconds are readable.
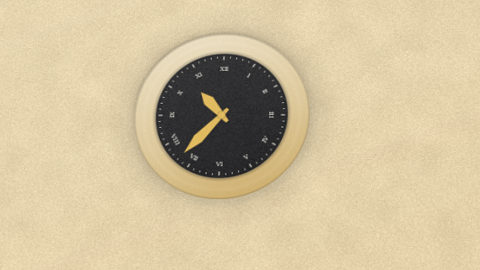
10:37
